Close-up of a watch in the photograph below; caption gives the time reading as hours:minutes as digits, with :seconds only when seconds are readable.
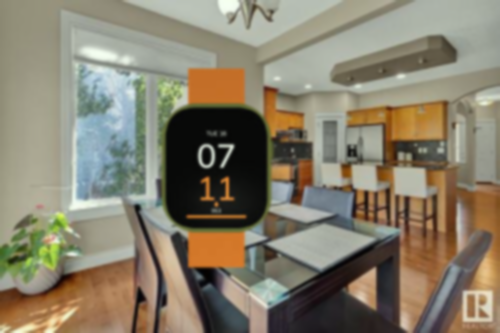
7:11
